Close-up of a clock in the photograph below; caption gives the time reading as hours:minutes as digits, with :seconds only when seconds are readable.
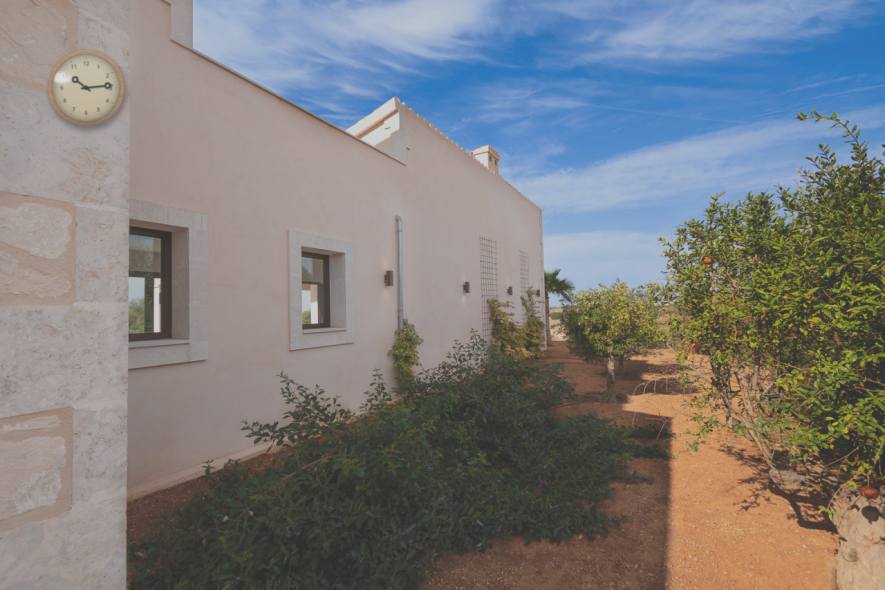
10:14
